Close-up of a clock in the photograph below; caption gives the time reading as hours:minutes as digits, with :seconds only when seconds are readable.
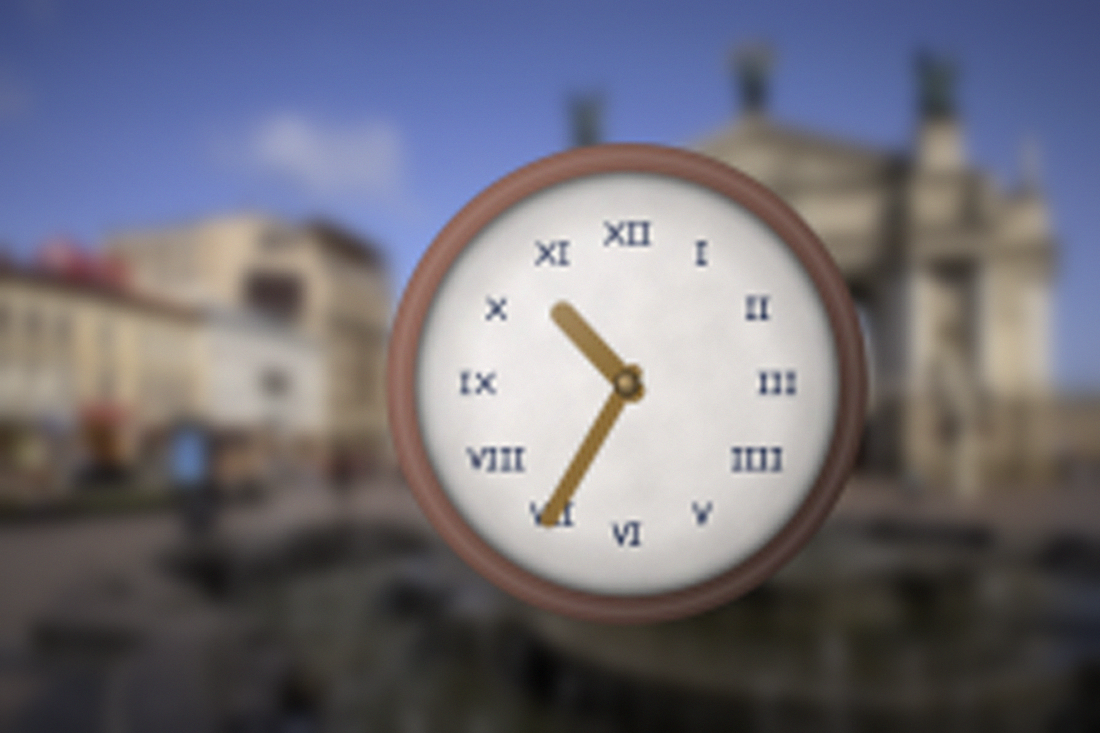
10:35
